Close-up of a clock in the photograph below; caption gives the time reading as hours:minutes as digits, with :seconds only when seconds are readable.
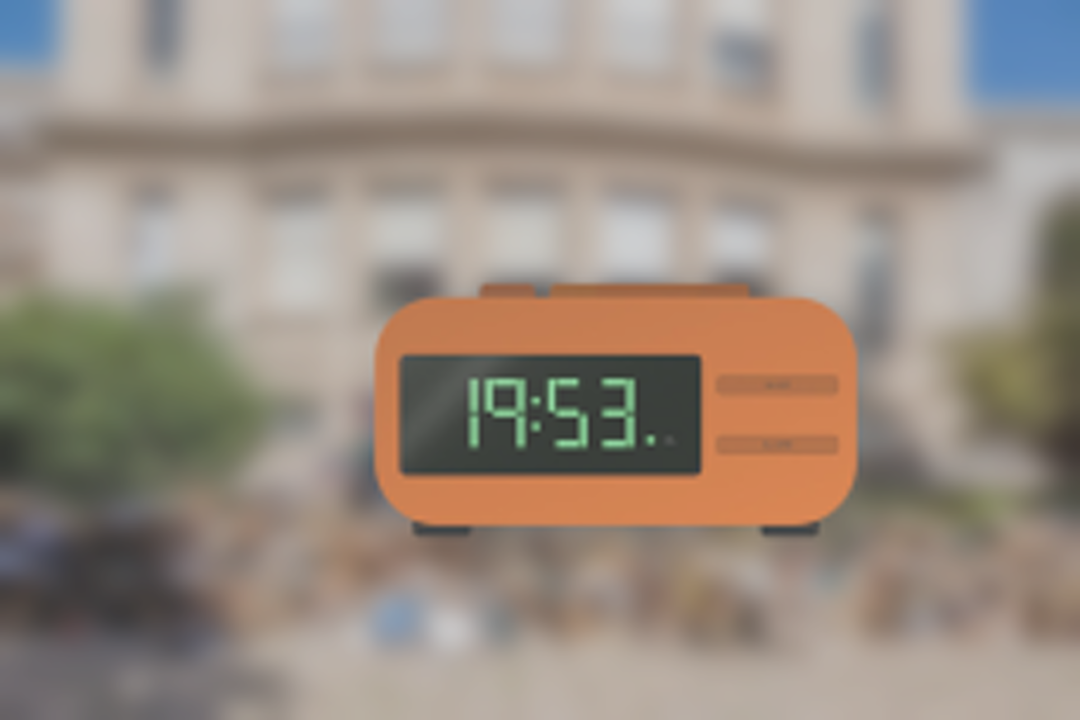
19:53
